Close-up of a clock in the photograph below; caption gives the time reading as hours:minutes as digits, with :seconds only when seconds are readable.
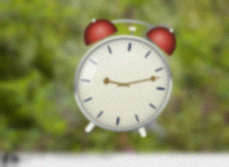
9:12
